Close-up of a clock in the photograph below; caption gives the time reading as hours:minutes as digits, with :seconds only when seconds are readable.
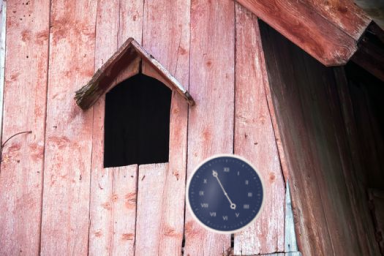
4:55
